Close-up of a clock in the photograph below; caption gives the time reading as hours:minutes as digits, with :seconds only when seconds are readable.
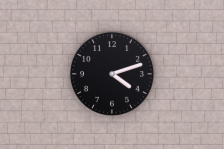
4:12
